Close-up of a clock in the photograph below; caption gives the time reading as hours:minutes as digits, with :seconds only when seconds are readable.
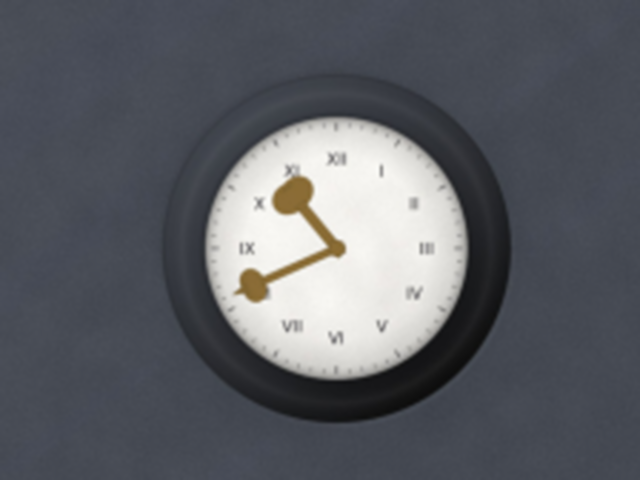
10:41
